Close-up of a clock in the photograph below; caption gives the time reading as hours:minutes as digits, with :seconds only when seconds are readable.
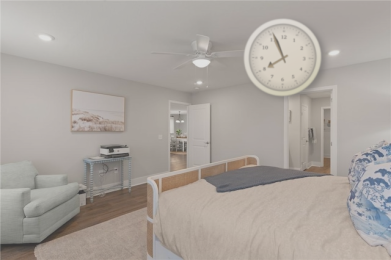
7:56
